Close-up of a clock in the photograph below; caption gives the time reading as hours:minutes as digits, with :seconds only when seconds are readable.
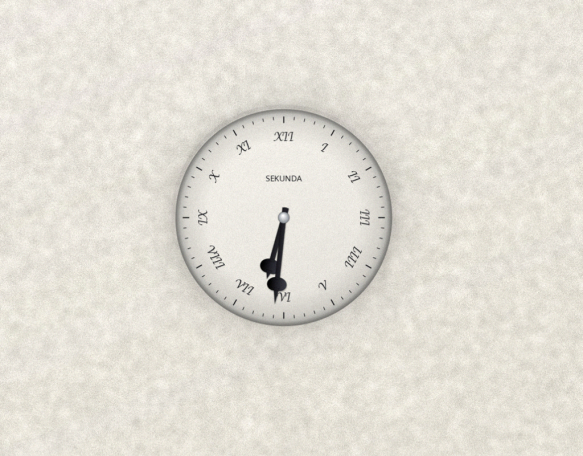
6:31
